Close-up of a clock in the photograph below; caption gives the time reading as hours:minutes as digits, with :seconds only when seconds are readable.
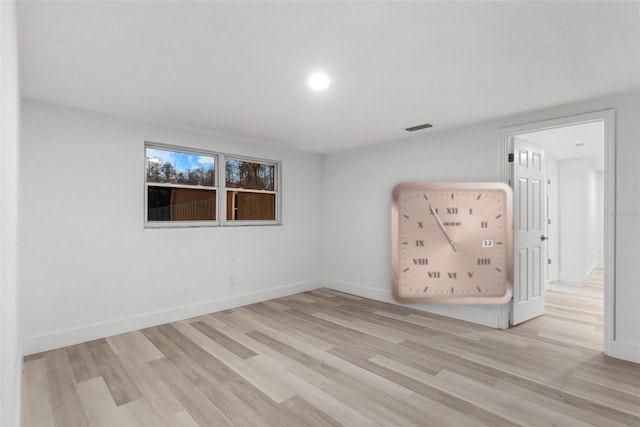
10:55
